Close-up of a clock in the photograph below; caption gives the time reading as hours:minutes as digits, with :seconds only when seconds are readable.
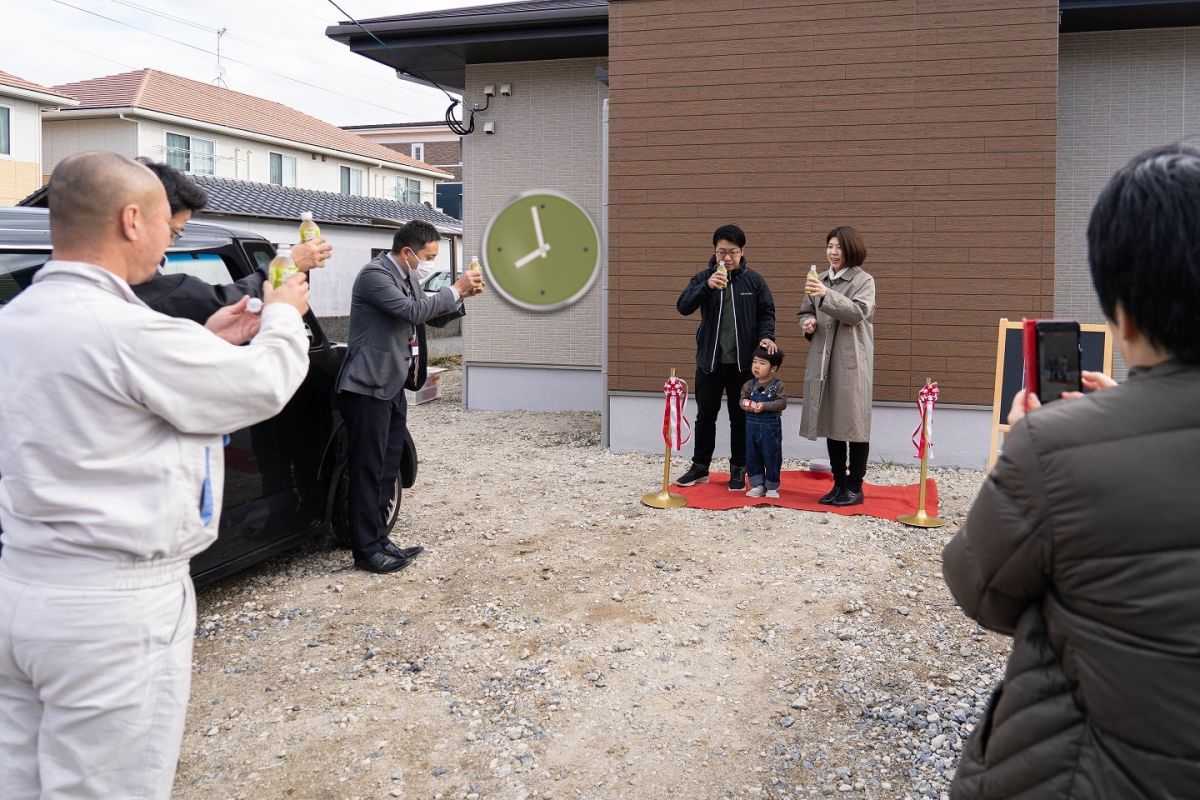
7:58
